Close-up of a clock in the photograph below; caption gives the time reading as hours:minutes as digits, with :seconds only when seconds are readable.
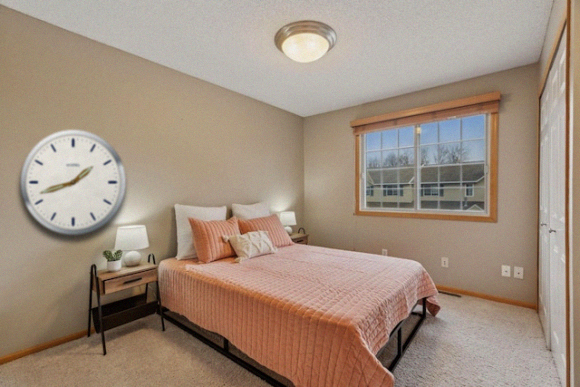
1:42
